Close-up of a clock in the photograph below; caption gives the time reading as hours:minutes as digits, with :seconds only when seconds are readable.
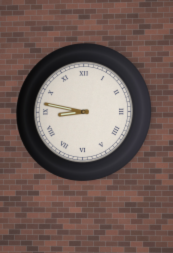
8:47
